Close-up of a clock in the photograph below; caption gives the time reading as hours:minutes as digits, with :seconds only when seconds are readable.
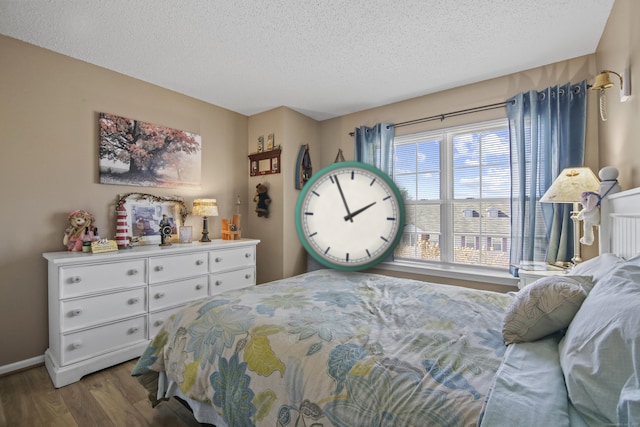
1:56
